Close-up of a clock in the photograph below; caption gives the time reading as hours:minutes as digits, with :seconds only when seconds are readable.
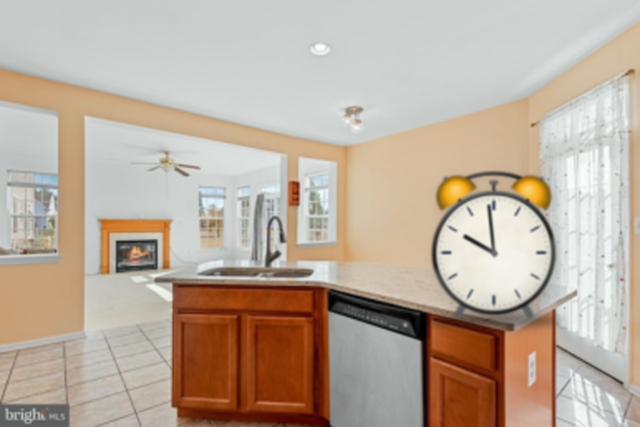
9:59
